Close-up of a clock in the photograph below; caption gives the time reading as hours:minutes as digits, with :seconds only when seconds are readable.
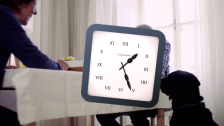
1:26
